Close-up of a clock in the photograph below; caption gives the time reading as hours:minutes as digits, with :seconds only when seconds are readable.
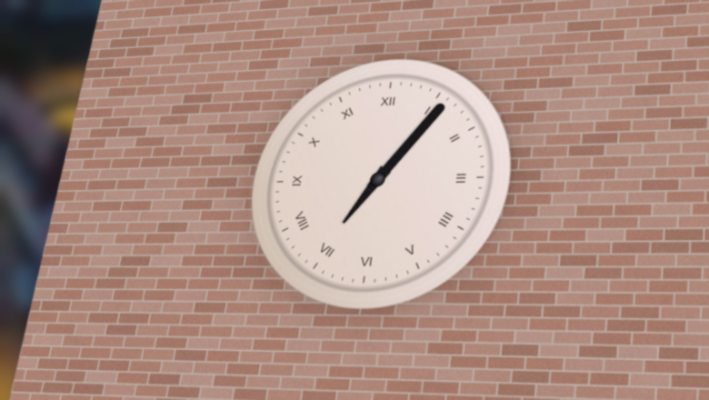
7:06
